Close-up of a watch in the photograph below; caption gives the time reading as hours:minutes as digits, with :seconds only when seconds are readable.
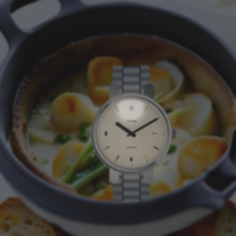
10:10
